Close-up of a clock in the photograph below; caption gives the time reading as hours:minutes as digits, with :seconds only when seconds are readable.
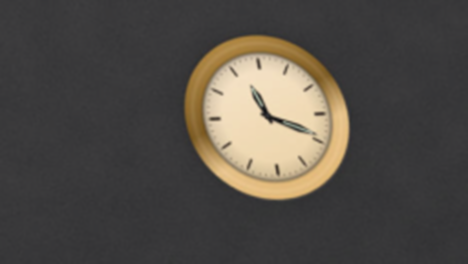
11:19
